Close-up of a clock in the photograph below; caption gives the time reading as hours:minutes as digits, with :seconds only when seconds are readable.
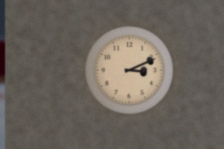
3:11
